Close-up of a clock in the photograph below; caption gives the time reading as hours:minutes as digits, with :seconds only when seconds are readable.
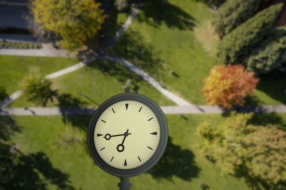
6:44
